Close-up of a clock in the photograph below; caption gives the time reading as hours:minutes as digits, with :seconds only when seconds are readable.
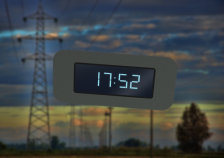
17:52
